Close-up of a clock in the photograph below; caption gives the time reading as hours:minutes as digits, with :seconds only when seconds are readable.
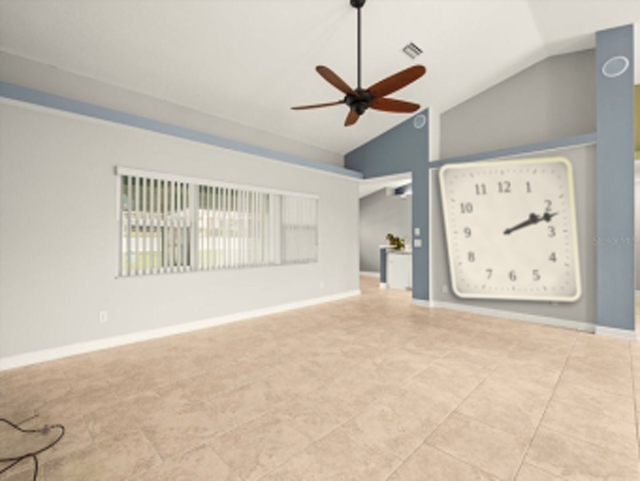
2:12
